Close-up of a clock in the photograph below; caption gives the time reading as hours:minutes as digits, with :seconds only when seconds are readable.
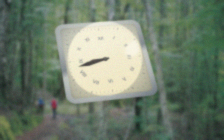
8:43
